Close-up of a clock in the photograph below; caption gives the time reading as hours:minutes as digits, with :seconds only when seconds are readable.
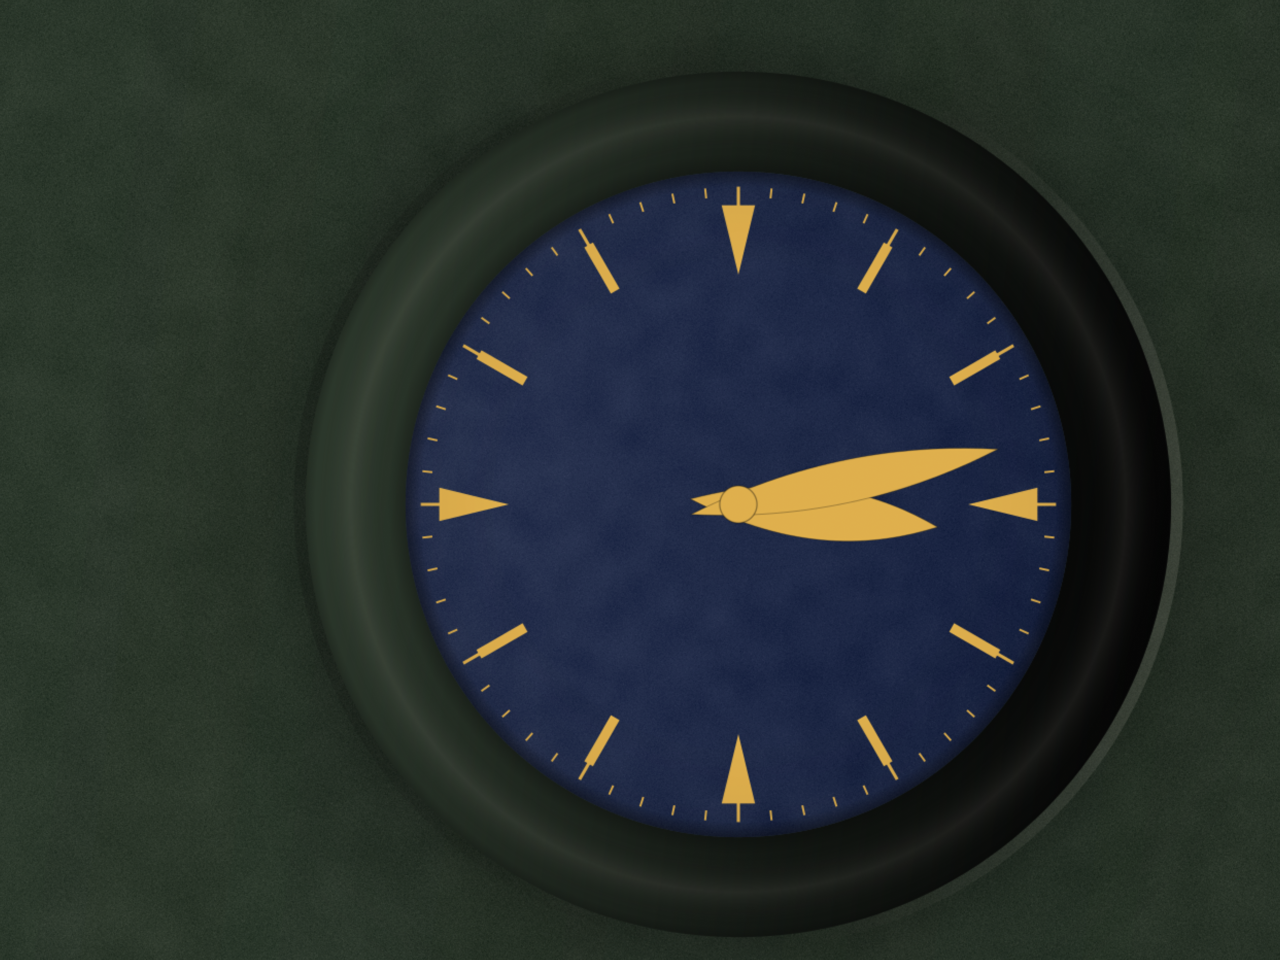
3:13
